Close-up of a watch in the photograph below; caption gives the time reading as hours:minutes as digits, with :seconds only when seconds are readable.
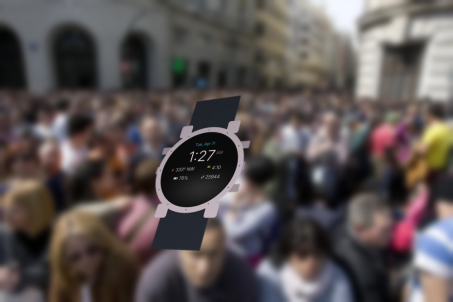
1:27
